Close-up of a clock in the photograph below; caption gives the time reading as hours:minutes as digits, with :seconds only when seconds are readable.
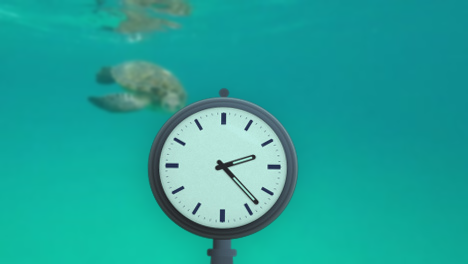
2:23
